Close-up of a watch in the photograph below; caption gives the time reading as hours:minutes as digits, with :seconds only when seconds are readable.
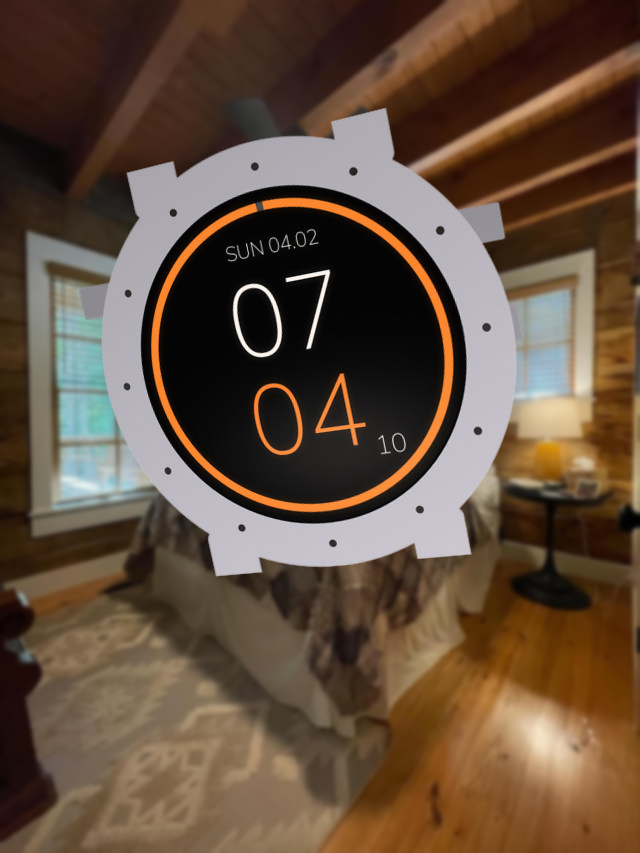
7:04:10
